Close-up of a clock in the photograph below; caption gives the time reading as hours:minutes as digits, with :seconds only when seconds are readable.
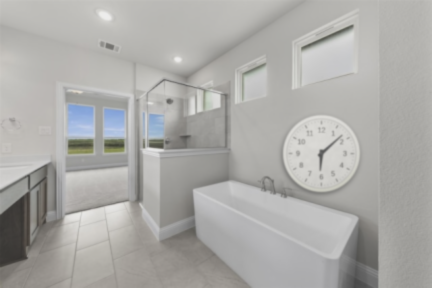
6:08
